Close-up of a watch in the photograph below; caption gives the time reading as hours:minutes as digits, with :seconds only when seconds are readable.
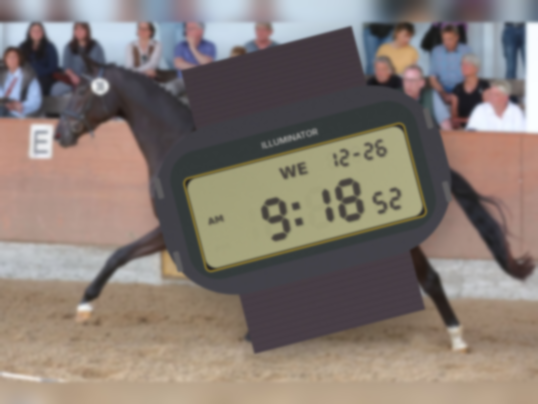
9:18:52
